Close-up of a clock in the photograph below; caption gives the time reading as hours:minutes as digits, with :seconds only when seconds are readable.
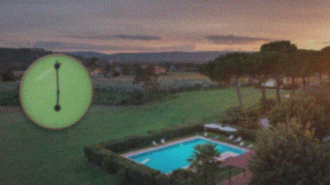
5:59
